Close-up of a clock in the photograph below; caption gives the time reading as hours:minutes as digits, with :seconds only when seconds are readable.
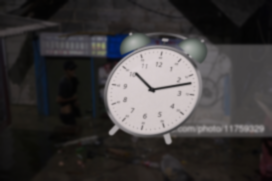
10:12
